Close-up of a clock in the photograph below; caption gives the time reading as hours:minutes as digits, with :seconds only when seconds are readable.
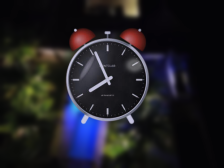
7:56
